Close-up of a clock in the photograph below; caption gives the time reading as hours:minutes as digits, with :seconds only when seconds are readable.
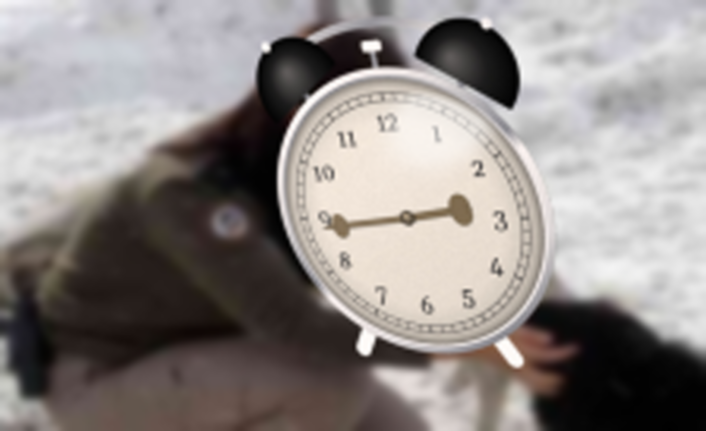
2:44
